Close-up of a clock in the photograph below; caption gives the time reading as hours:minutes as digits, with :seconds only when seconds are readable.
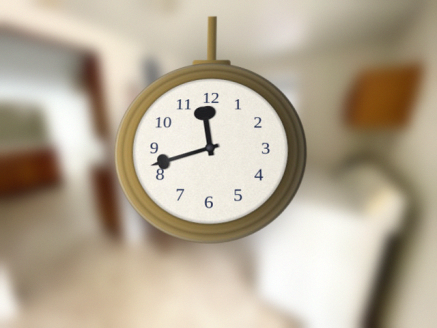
11:42
